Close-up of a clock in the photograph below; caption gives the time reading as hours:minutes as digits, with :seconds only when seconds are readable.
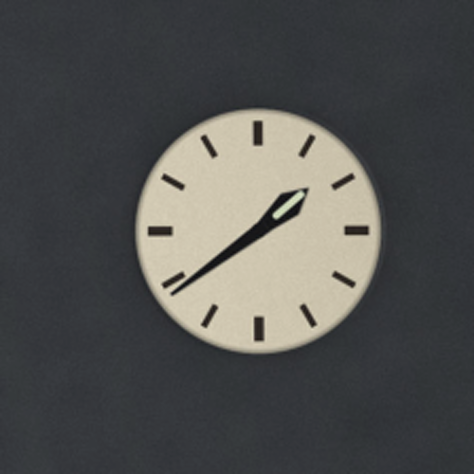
1:39
